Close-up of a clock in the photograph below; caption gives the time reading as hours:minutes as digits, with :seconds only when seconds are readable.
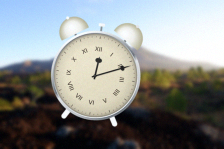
12:11
